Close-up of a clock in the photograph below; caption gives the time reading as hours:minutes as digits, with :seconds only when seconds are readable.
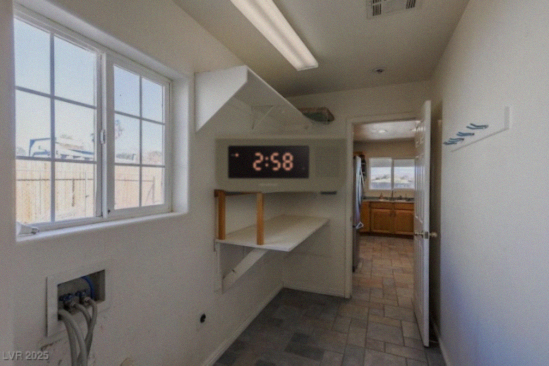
2:58
